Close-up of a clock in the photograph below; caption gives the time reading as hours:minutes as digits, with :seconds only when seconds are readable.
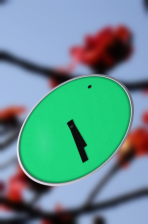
4:23
